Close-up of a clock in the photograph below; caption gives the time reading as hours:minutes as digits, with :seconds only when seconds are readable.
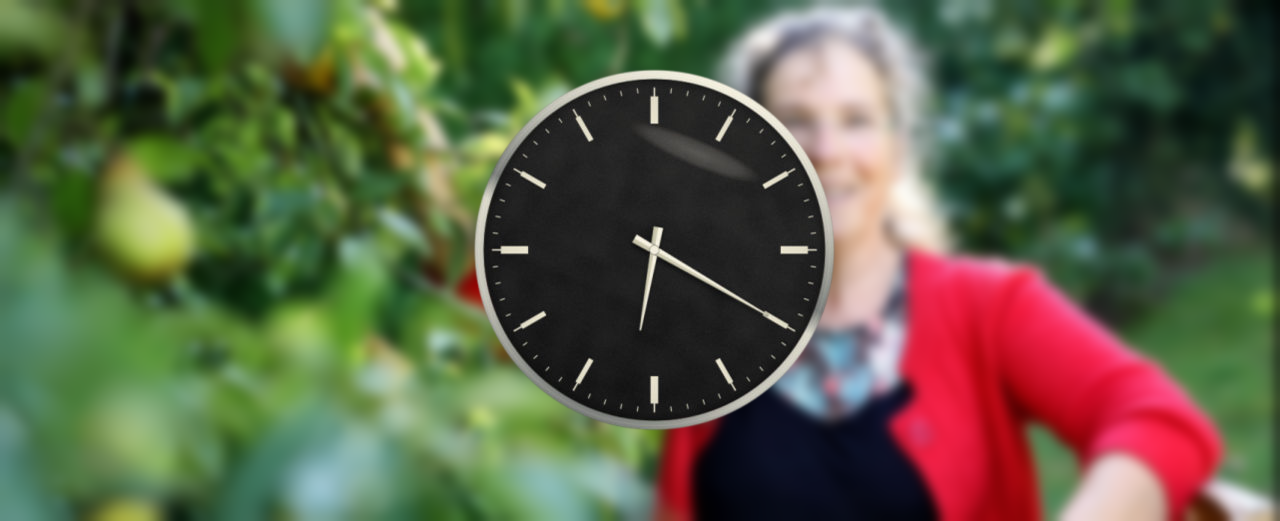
6:20
